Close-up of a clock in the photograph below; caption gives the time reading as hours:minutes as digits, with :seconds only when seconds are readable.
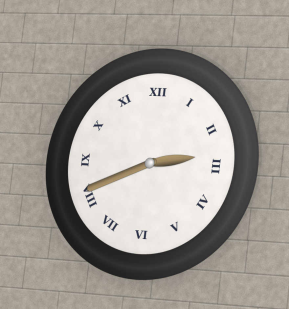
2:41
